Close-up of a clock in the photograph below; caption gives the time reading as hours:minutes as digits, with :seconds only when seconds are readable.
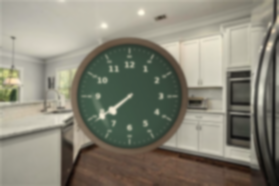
7:39
